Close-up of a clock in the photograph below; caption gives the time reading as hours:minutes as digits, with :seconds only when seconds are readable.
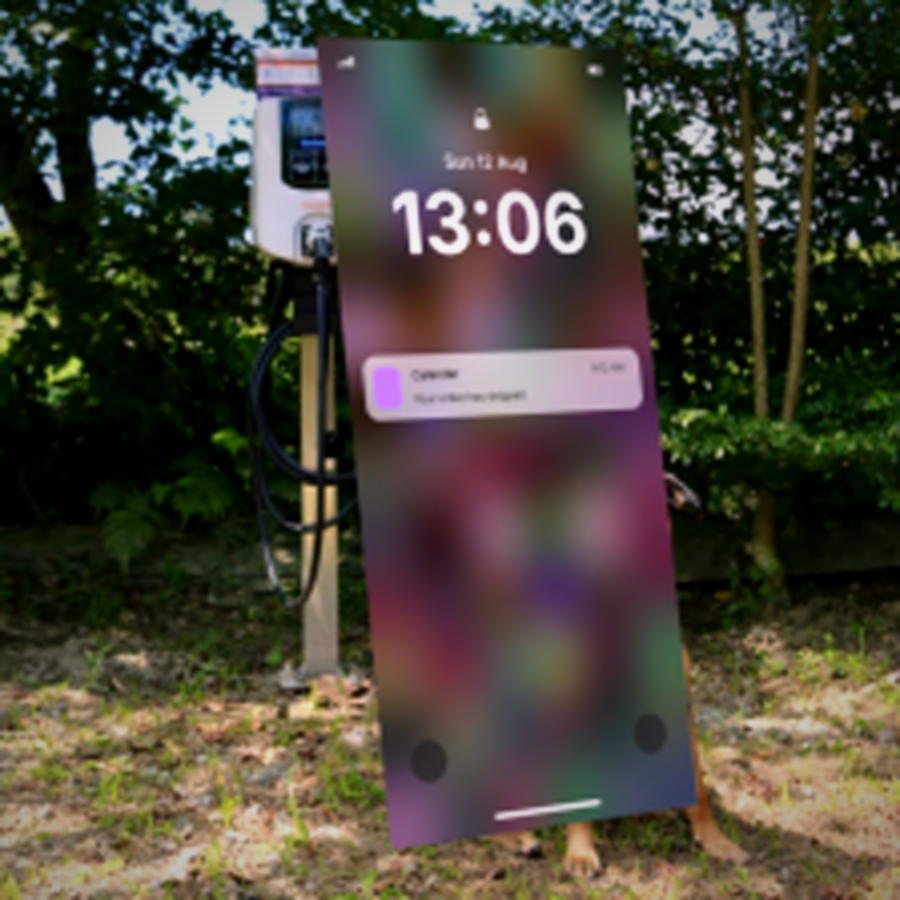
13:06
